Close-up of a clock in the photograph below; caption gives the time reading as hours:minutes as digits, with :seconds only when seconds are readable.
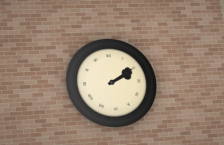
2:10
